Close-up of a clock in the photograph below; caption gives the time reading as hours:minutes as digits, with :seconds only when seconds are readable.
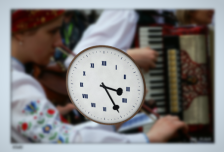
3:25
